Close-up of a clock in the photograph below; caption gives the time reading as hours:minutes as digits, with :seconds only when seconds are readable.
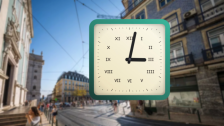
3:02
